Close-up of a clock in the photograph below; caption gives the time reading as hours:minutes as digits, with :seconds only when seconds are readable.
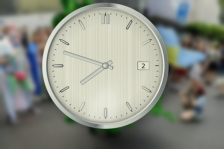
7:48
